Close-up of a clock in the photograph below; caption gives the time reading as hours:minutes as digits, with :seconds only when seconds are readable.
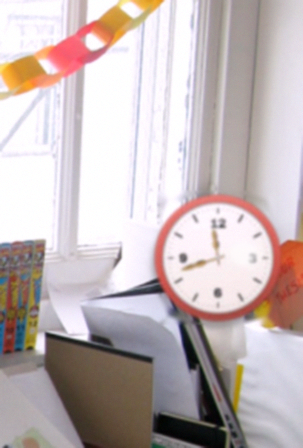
11:42
